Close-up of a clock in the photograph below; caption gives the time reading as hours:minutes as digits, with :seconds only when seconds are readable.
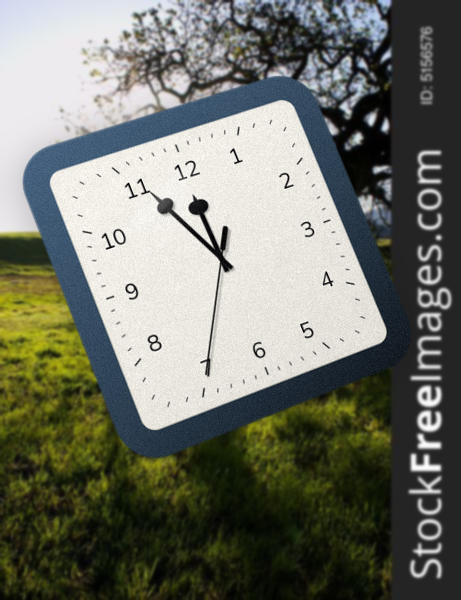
11:55:35
